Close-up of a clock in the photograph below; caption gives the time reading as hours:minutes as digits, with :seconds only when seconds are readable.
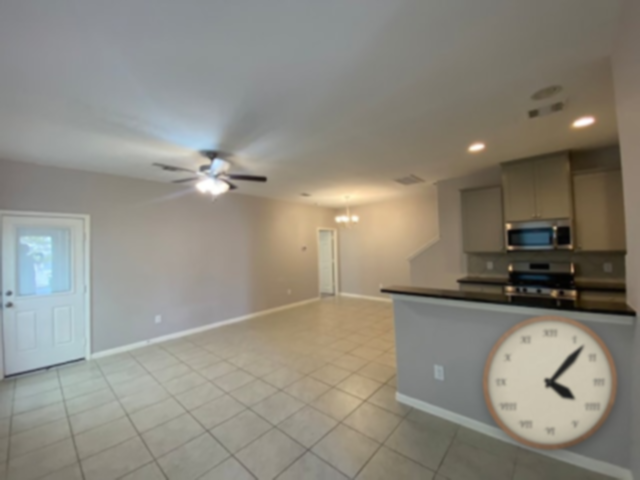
4:07
